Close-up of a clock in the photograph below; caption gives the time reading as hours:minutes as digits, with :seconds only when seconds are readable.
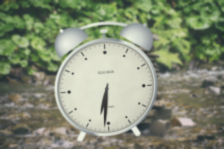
6:31
